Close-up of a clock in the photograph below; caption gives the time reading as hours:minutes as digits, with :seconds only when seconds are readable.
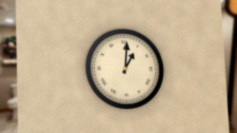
1:01
